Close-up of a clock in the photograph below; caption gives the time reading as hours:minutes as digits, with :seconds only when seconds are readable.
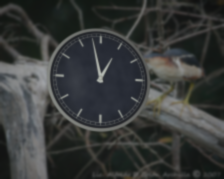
12:58
